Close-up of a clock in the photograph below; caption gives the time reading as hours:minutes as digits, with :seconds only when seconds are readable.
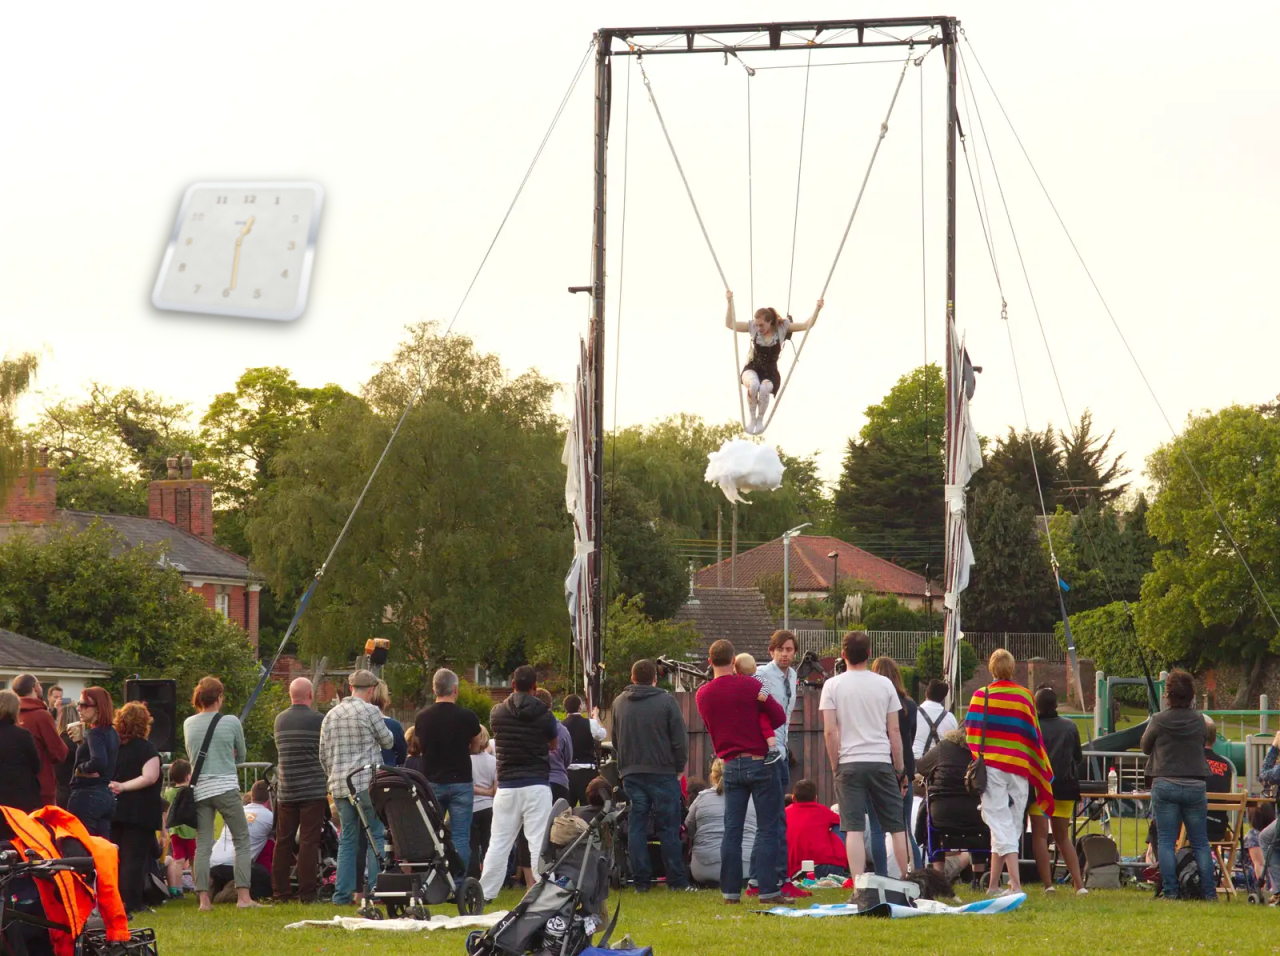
12:29
